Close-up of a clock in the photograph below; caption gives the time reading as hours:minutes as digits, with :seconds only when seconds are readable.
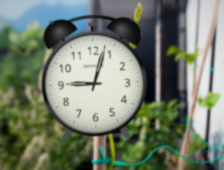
9:03
